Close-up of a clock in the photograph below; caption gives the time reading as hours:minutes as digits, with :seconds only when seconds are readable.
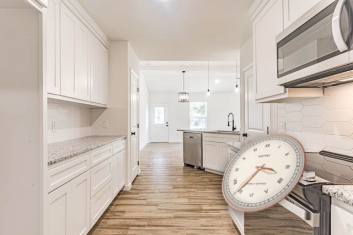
3:36
